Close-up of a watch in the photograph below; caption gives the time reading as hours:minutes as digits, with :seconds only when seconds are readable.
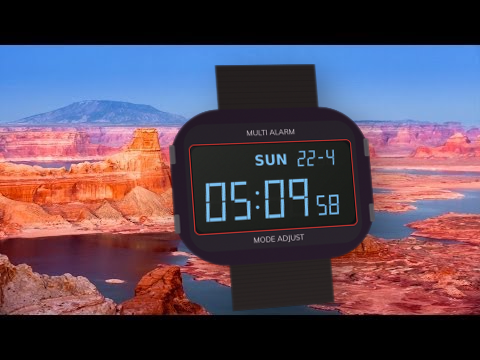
5:09:58
